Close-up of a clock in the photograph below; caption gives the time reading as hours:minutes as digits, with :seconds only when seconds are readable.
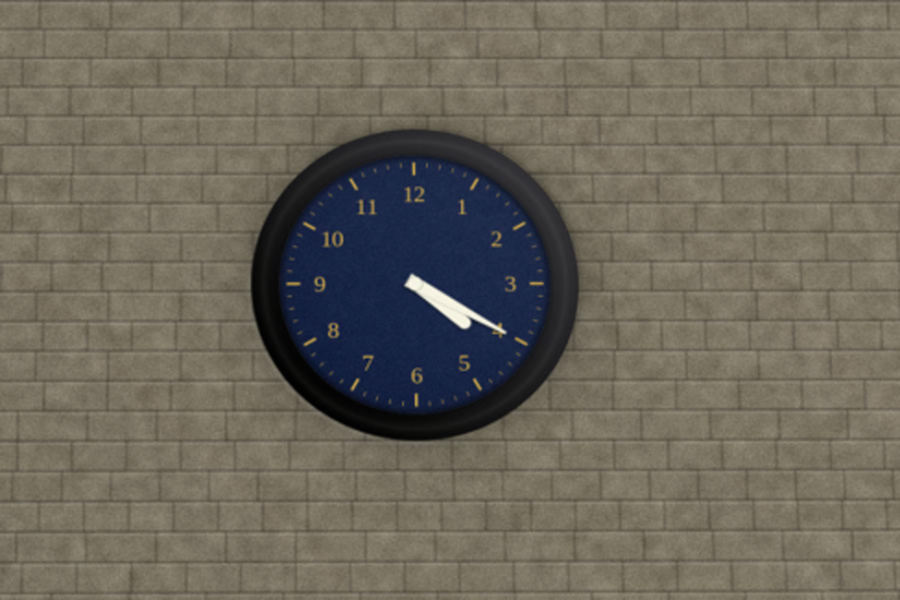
4:20
